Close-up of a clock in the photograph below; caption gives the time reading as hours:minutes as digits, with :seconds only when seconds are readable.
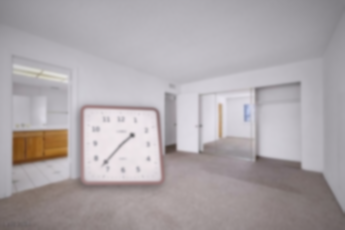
1:37
